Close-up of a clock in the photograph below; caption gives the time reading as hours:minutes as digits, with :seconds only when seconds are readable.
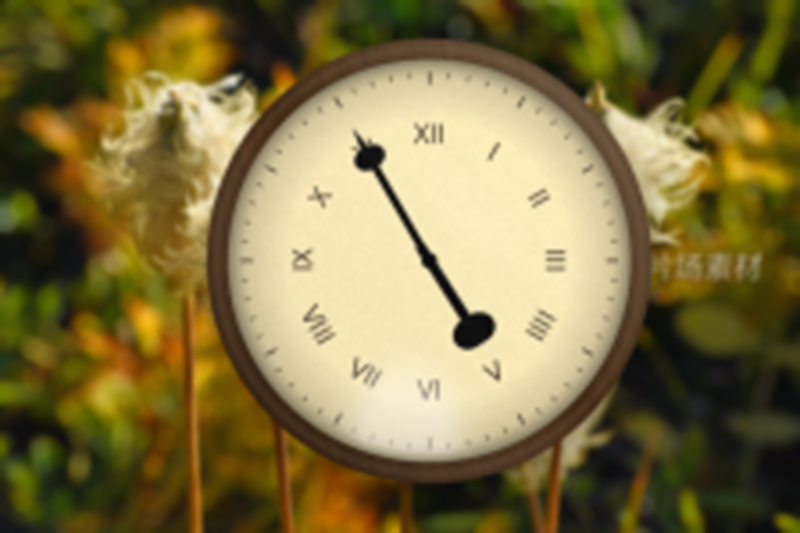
4:55
